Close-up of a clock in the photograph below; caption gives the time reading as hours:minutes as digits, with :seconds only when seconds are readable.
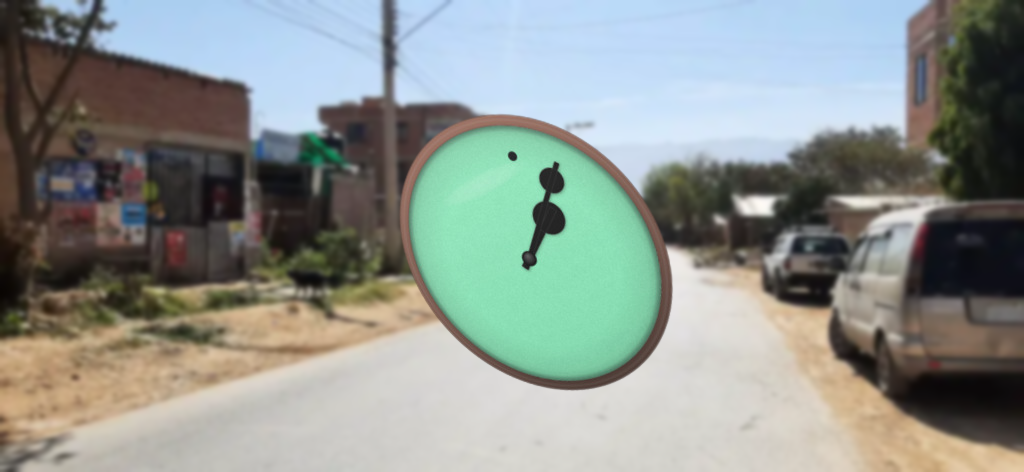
1:04
